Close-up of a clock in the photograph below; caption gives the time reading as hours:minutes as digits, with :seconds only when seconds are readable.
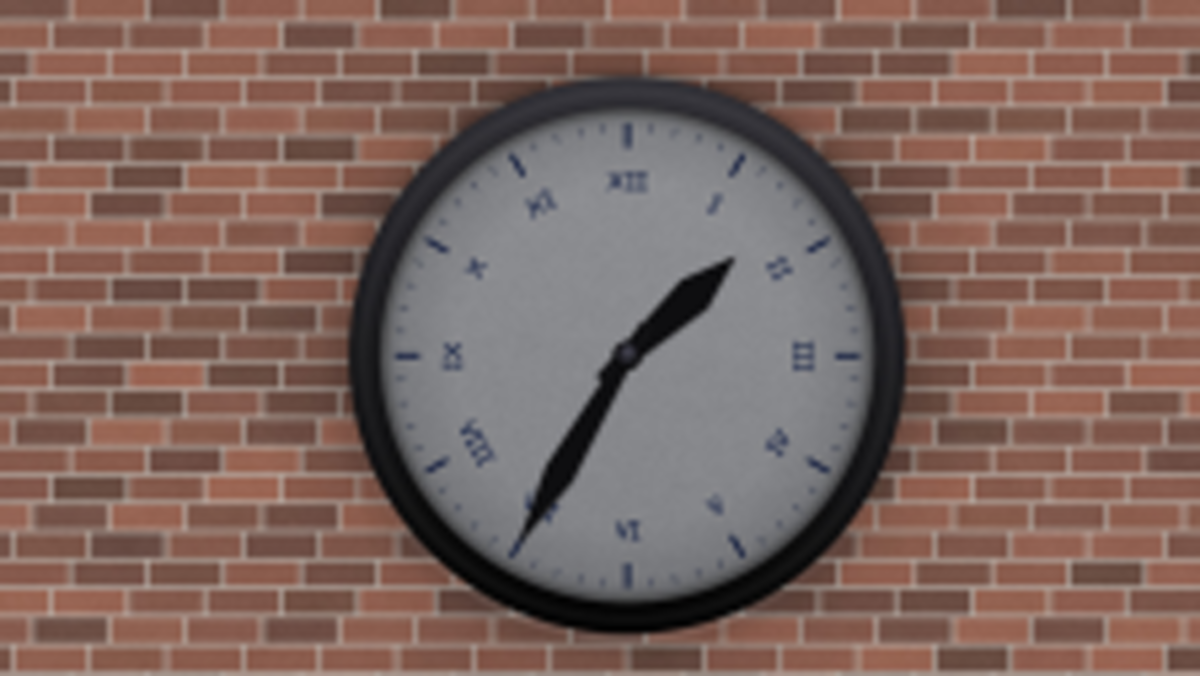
1:35
